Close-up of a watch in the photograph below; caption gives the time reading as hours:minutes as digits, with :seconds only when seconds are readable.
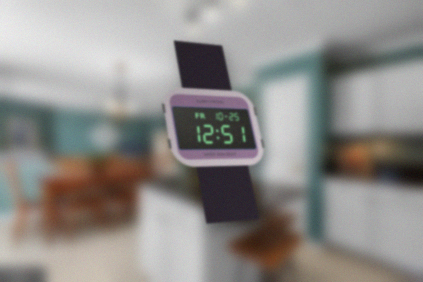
12:51
